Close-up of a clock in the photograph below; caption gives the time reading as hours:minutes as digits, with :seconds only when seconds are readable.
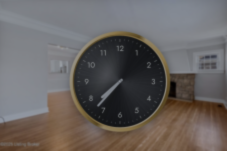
7:37
